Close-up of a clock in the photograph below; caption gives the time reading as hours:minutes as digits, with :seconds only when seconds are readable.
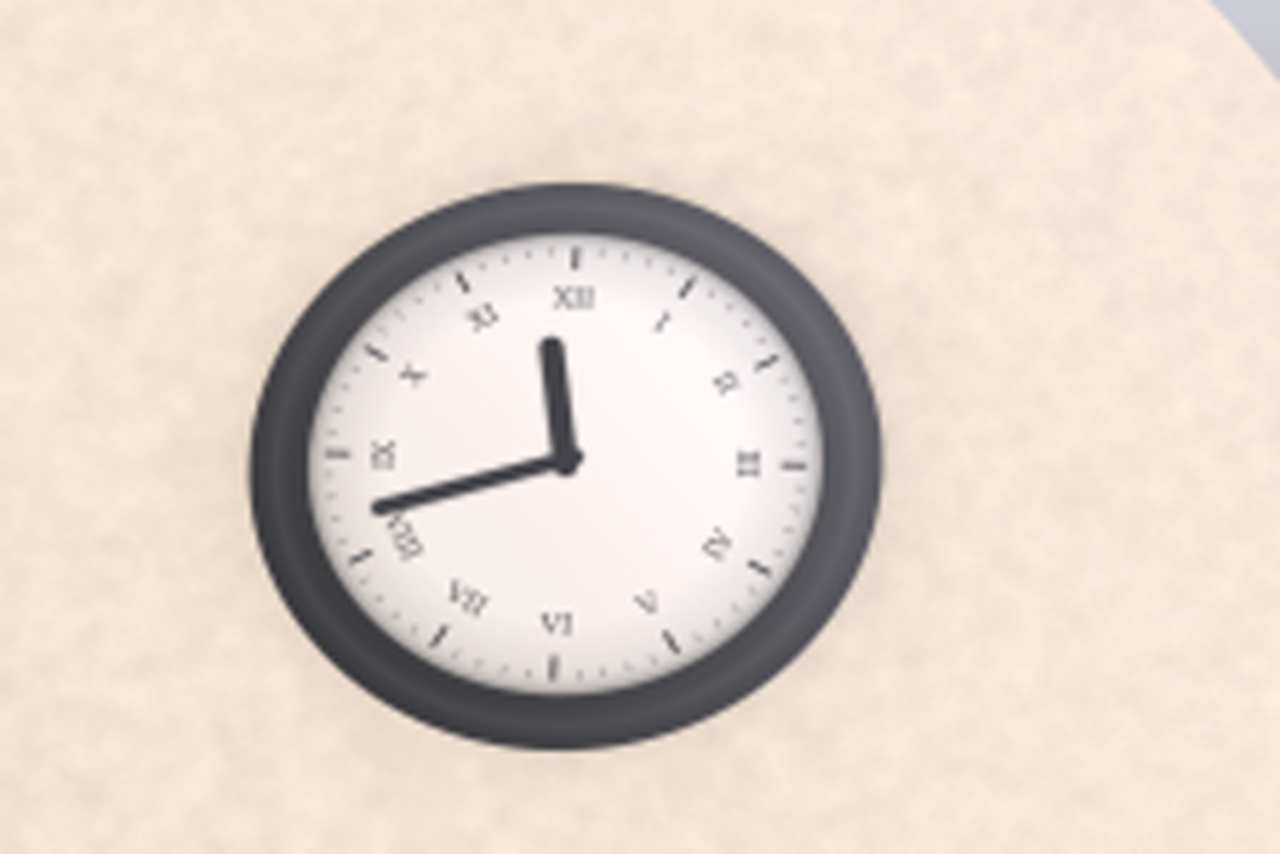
11:42
